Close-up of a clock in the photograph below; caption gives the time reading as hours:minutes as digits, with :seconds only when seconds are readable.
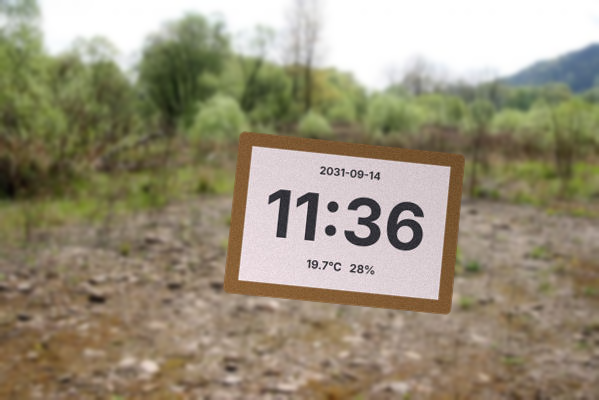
11:36
